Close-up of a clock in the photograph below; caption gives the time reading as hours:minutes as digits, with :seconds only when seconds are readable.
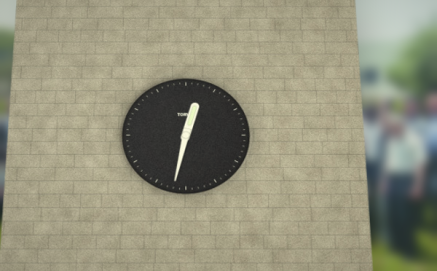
12:32
